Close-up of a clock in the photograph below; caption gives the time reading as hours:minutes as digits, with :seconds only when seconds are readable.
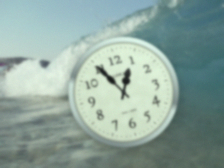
12:55
